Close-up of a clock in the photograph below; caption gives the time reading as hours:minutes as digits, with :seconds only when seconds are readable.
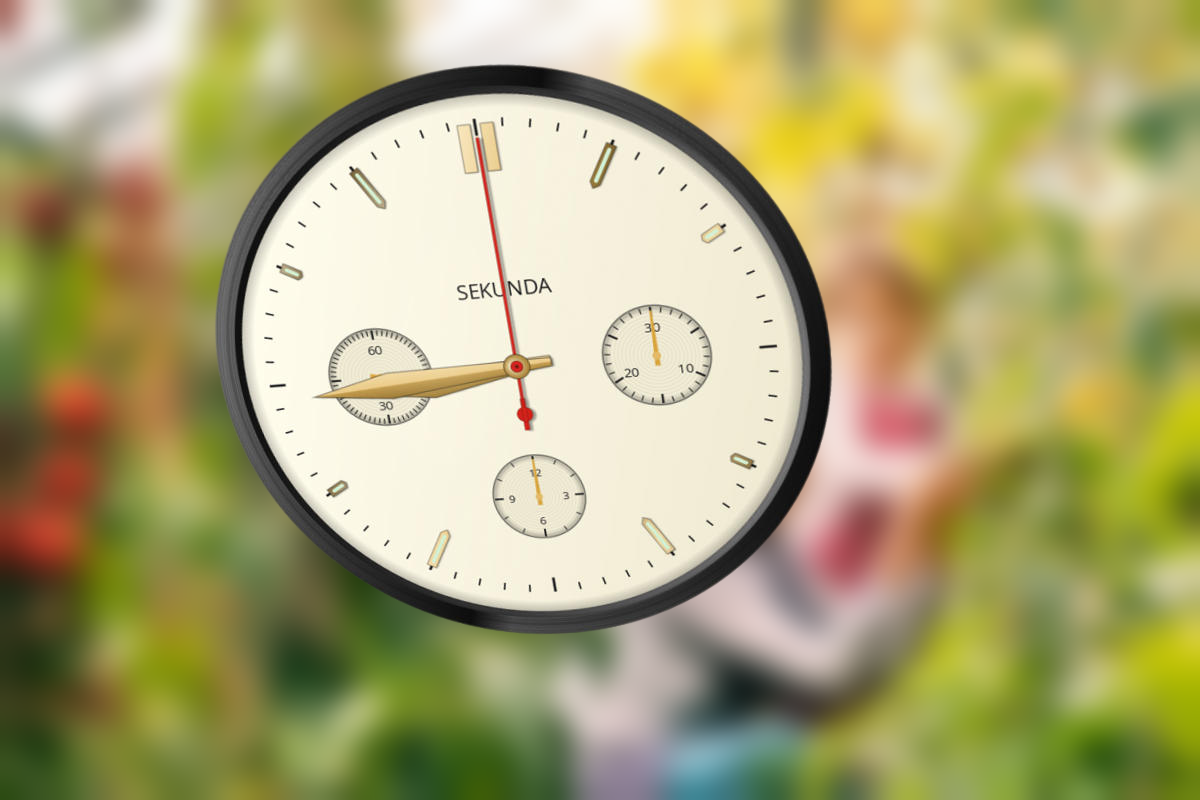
8:44:17
